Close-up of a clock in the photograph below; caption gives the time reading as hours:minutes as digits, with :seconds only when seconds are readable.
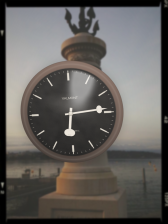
6:14
